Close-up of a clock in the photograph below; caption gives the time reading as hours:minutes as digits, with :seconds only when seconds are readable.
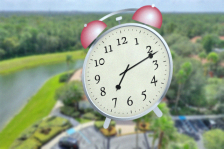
7:12
